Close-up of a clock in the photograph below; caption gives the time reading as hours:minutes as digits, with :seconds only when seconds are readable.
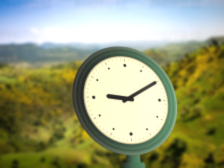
9:10
